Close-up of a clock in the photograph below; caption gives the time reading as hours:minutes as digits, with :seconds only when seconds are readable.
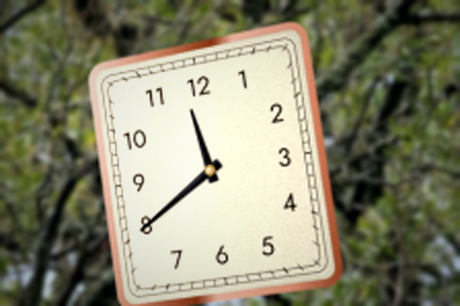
11:40
